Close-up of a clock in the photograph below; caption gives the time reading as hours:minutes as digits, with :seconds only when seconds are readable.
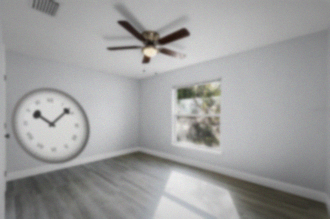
10:08
